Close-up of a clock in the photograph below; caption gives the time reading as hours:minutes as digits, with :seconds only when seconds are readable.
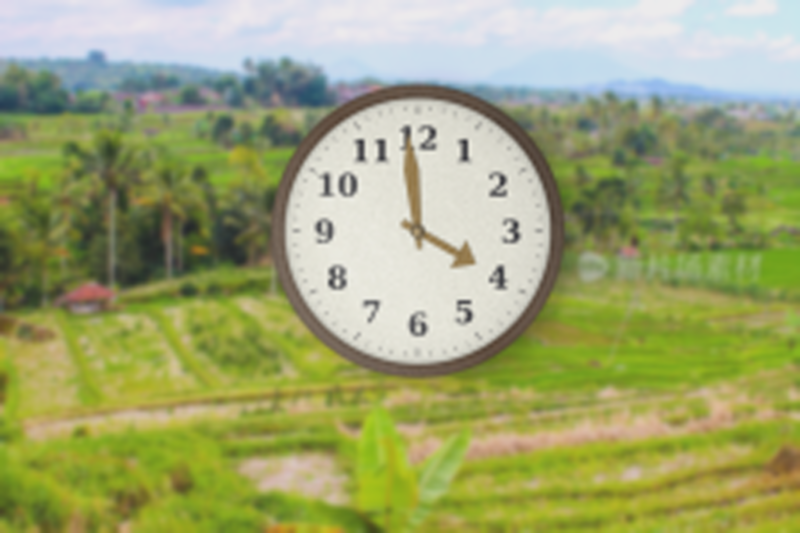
3:59
